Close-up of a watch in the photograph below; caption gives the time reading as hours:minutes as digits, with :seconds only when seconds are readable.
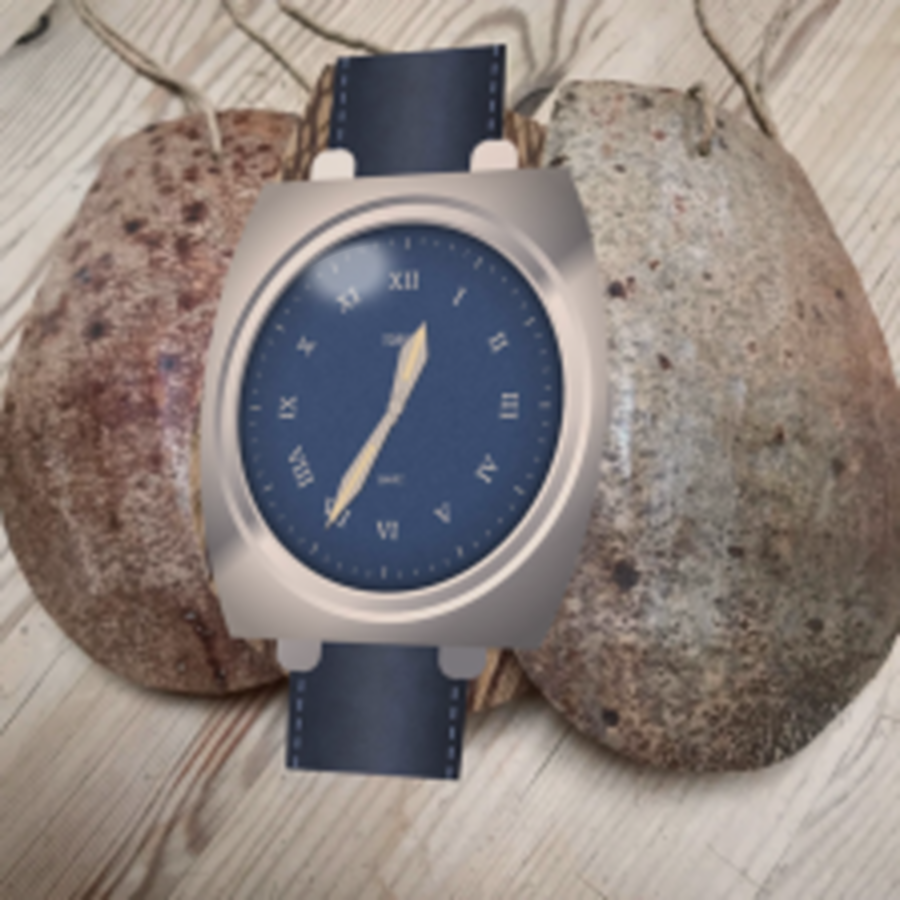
12:35
